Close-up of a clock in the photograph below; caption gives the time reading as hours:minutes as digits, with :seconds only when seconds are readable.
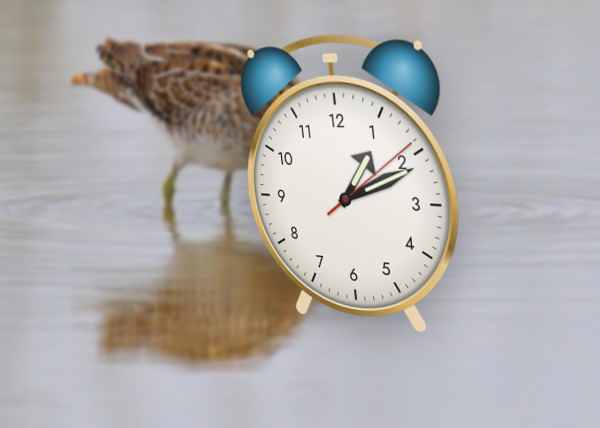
1:11:09
